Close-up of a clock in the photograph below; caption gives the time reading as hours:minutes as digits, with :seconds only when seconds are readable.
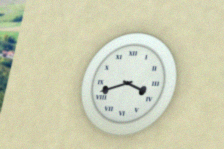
3:42
